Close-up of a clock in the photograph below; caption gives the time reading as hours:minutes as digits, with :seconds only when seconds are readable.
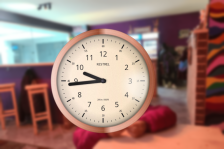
9:44
